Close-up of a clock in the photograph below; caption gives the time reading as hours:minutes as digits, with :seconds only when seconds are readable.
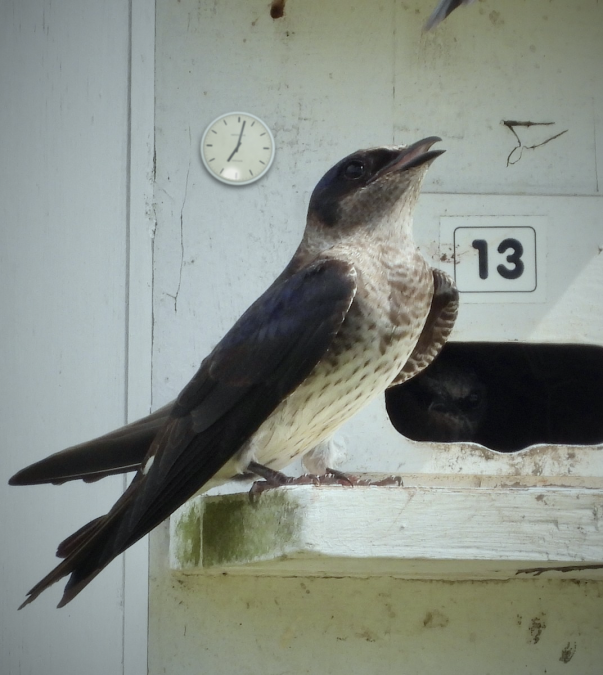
7:02
